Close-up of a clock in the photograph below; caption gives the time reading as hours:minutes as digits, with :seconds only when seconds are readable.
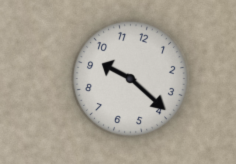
9:19
